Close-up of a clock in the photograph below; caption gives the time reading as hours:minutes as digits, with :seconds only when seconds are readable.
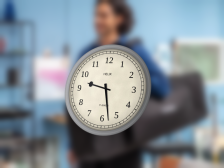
9:28
